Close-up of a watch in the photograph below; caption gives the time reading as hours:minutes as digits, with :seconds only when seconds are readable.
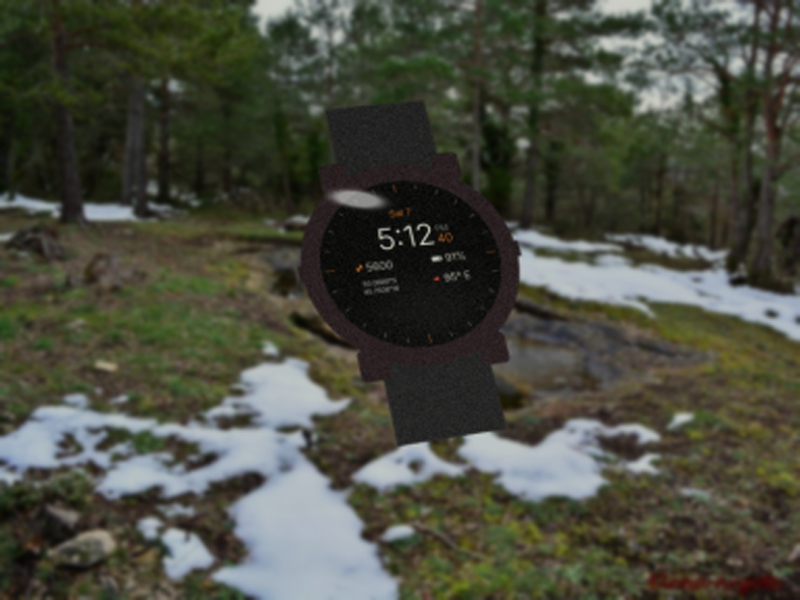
5:12
